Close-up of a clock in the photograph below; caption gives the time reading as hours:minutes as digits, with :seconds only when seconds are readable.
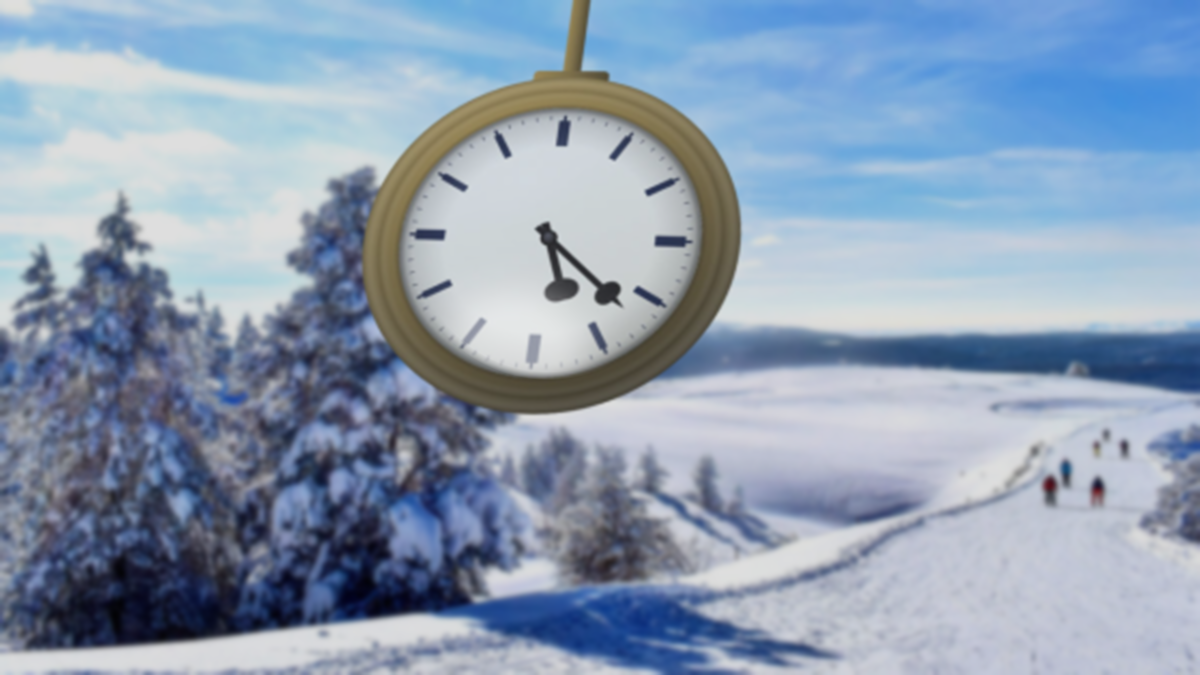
5:22
